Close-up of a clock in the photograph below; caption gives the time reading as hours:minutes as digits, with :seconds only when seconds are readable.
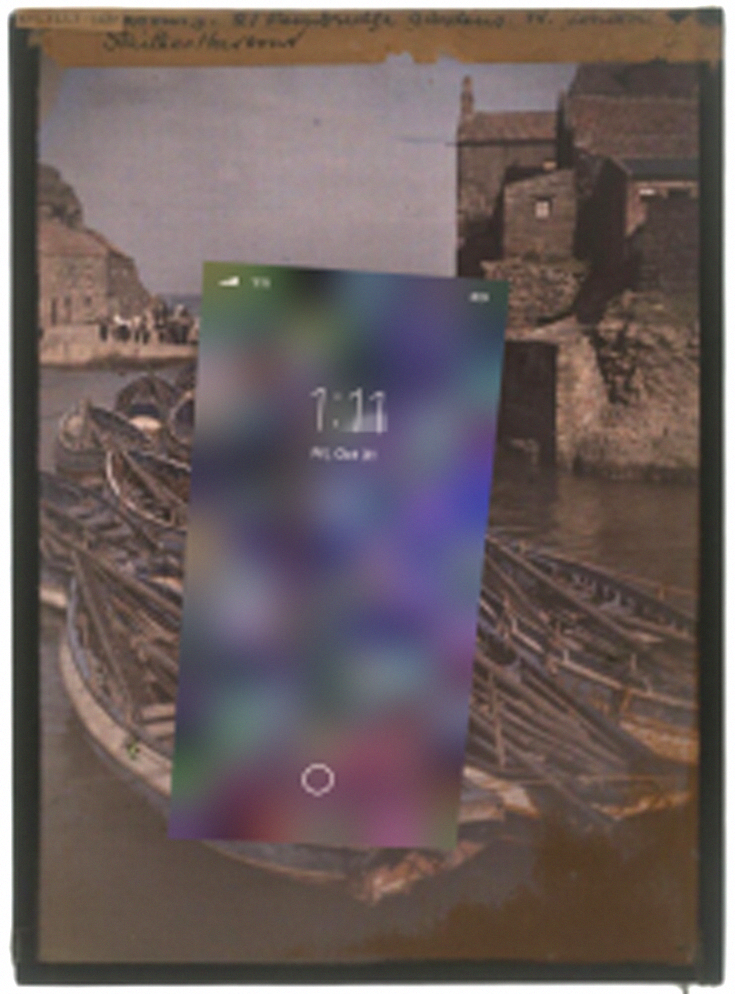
1:11
